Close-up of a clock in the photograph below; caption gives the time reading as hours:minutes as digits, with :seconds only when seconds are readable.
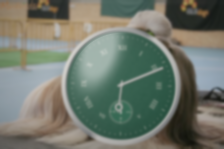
6:11
